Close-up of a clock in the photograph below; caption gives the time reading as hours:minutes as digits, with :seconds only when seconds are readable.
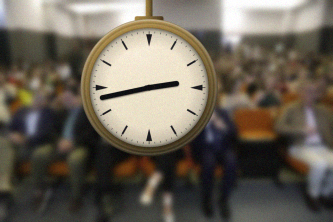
2:43
